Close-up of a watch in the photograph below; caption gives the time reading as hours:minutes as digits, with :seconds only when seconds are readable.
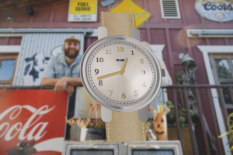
12:42
